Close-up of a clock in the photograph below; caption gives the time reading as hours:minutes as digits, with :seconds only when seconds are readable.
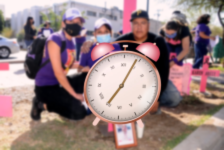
7:04
